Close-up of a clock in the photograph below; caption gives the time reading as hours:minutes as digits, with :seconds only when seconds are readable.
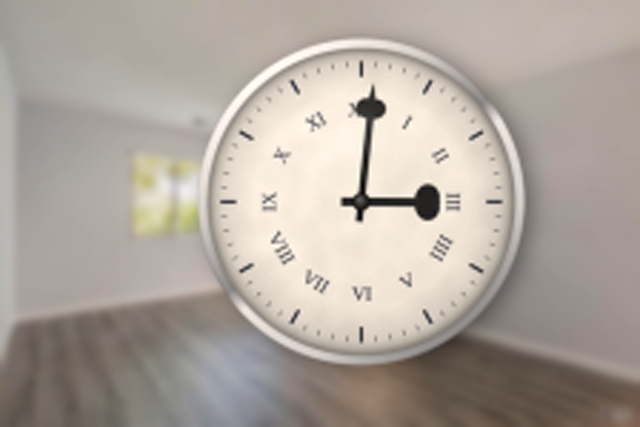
3:01
